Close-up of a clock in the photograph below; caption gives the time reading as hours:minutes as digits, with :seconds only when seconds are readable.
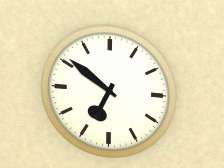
6:51
